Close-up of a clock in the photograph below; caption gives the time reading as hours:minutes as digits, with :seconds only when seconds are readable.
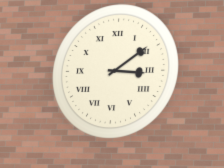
3:09
